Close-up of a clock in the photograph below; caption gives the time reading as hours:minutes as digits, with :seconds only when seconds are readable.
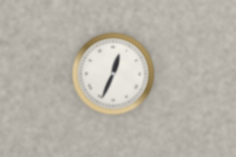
12:34
